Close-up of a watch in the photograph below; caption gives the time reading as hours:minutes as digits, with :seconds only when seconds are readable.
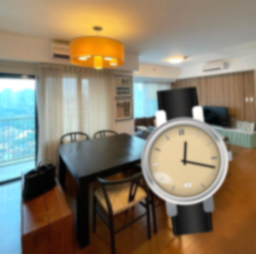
12:18
